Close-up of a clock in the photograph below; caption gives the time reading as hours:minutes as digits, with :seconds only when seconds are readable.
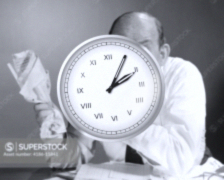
2:05
